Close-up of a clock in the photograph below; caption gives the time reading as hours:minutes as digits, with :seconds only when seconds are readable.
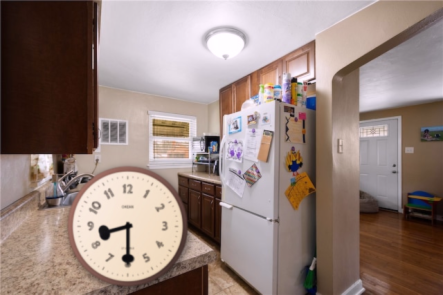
8:30
